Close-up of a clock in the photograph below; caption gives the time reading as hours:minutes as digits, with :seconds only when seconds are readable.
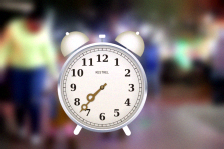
7:37
